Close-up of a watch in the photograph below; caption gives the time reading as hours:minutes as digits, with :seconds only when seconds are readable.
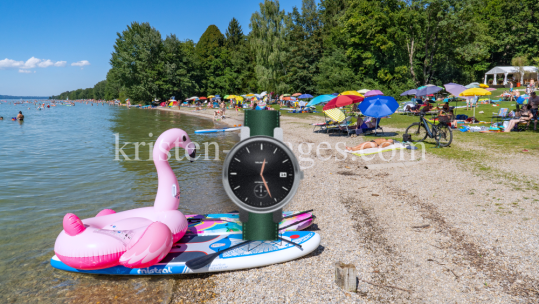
12:26
